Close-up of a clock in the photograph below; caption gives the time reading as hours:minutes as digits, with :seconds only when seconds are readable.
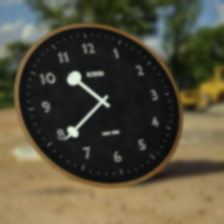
10:39
